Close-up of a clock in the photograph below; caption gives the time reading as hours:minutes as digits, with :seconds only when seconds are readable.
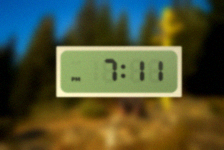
7:11
